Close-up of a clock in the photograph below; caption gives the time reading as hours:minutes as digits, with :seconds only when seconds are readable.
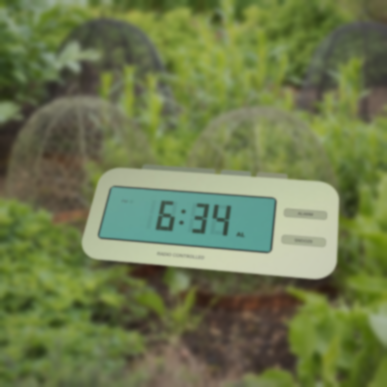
6:34
